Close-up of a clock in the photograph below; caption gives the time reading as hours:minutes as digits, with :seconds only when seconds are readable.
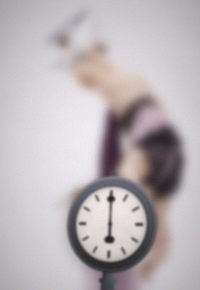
6:00
